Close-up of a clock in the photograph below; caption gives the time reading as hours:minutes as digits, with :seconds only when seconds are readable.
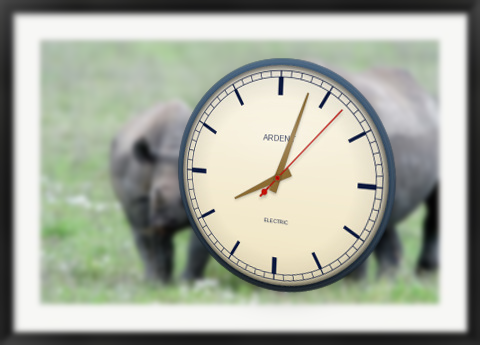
8:03:07
